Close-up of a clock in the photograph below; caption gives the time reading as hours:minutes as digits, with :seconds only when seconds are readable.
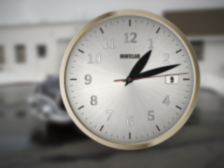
1:12:14
